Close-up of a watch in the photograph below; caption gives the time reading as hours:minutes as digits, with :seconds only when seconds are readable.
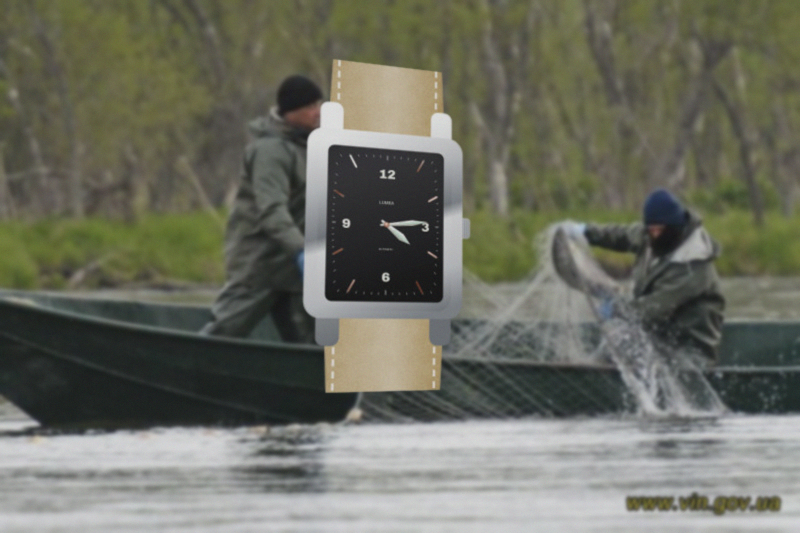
4:14
